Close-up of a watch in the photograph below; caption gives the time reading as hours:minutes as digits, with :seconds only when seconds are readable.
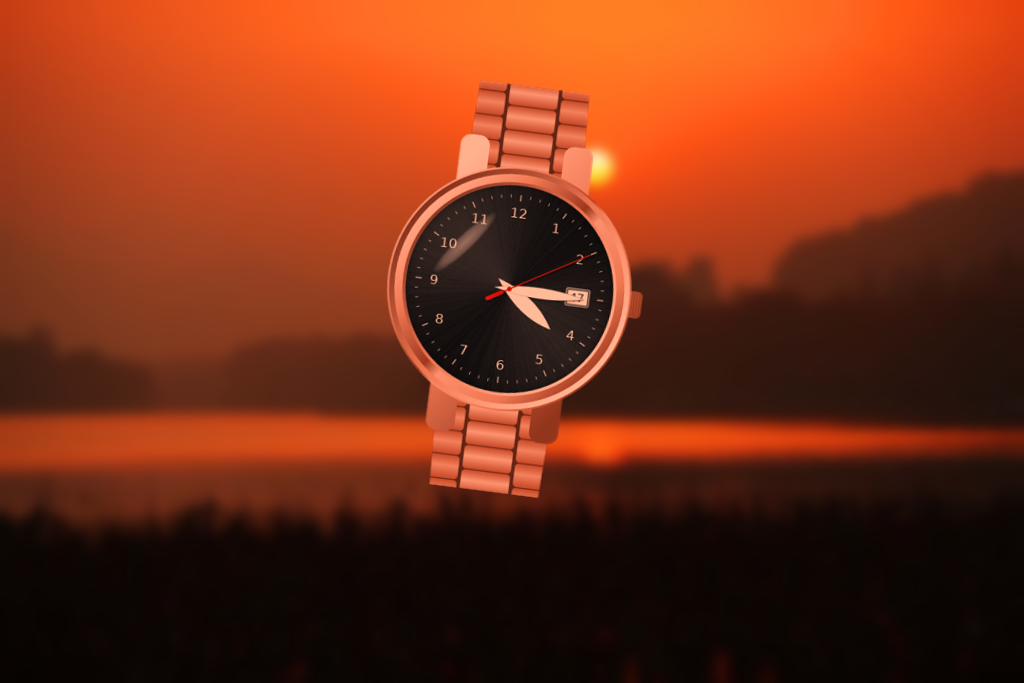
4:15:10
